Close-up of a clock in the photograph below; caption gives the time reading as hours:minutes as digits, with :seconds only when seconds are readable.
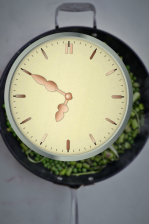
6:50
